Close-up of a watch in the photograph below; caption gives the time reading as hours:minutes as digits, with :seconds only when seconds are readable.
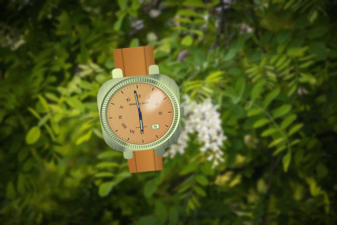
5:59
